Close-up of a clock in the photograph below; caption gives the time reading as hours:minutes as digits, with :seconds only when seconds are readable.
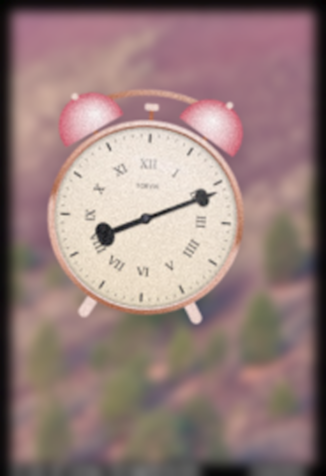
8:11
